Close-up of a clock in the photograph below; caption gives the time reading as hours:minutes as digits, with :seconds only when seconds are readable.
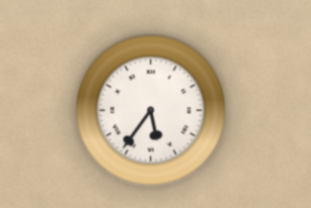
5:36
